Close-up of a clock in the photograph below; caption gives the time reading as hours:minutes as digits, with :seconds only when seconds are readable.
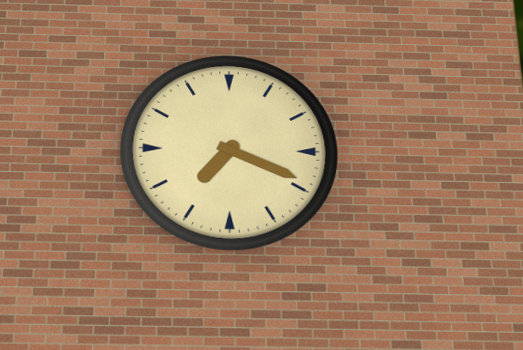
7:19
